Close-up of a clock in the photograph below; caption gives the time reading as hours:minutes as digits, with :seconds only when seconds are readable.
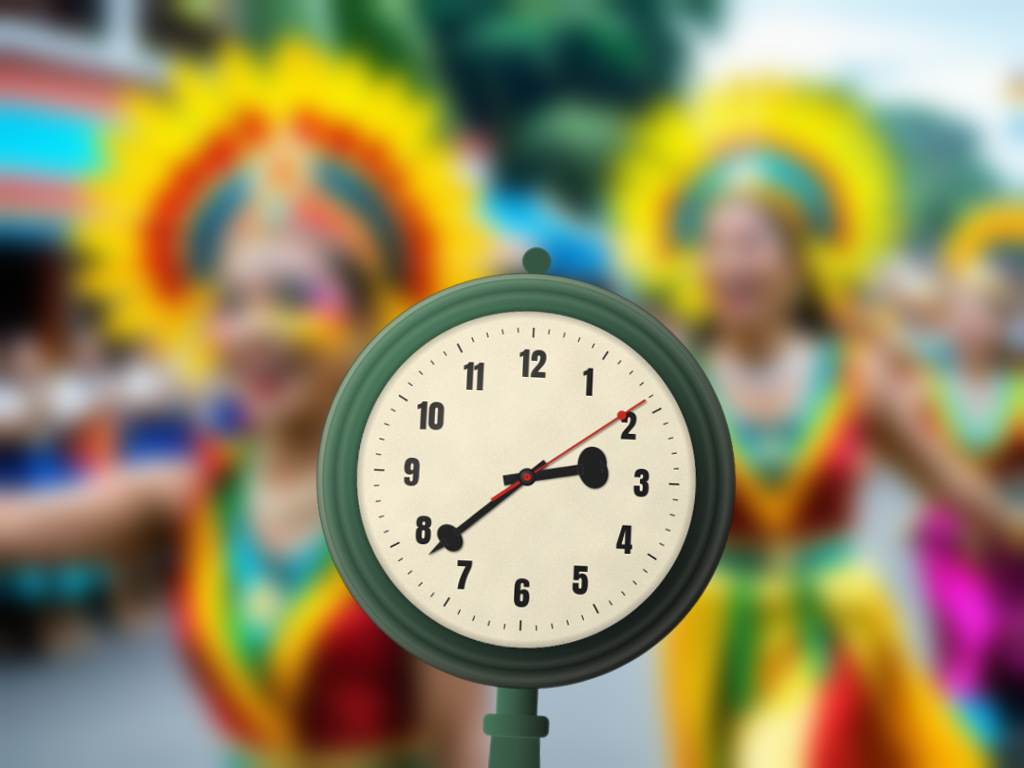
2:38:09
